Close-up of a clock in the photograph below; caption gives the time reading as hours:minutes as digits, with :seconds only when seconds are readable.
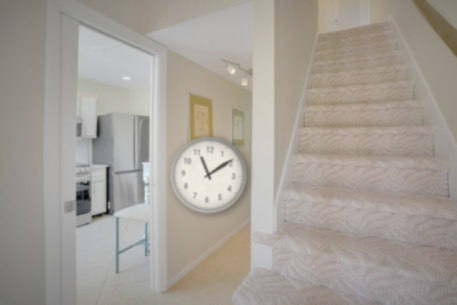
11:09
